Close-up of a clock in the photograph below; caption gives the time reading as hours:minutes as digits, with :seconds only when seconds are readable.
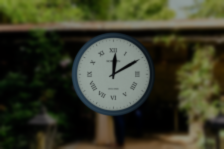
12:10
